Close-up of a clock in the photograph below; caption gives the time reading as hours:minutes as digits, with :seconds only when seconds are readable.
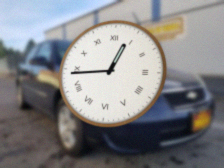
12:44
